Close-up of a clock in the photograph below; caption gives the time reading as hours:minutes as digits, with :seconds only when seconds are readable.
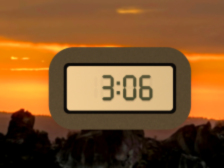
3:06
